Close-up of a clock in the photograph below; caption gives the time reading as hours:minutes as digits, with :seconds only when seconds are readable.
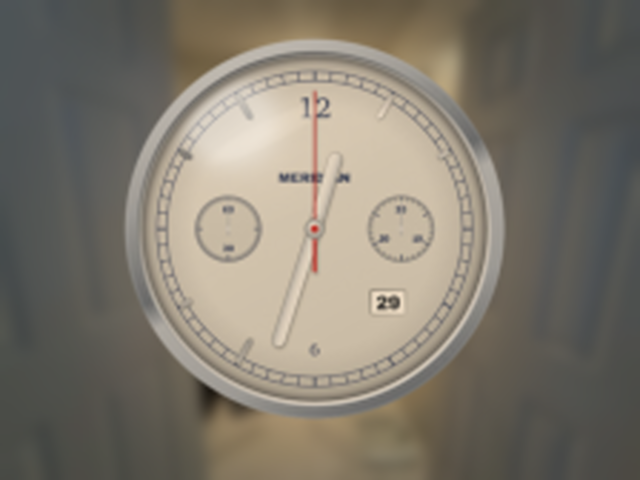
12:33
